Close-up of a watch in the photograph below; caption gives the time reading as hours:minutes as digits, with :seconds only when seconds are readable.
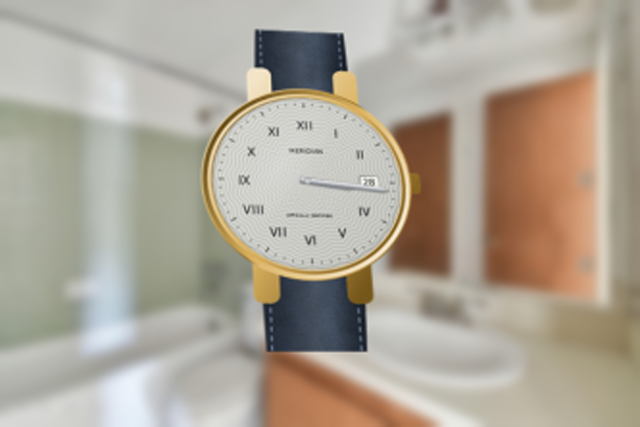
3:16
